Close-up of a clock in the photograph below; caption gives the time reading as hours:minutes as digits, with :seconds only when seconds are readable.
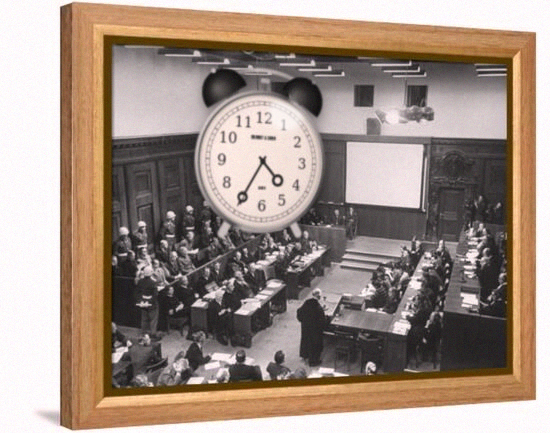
4:35
